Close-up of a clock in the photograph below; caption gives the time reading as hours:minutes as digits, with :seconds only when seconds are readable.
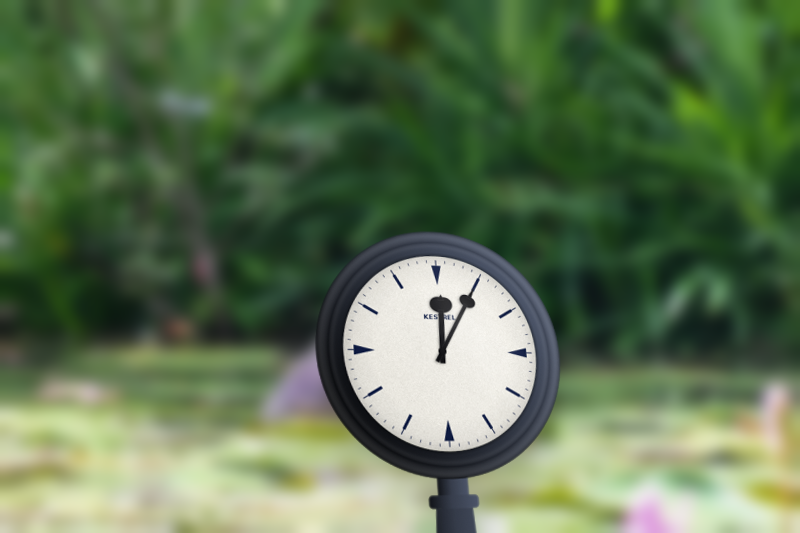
12:05
